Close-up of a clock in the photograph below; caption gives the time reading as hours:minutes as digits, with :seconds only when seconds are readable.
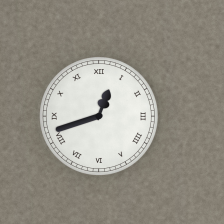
12:42
